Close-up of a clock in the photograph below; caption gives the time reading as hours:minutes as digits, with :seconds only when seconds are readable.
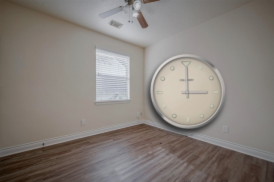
3:00
